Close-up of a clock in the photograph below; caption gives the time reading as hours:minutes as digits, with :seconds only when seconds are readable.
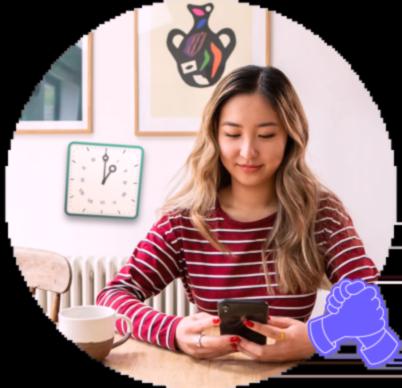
1:00
